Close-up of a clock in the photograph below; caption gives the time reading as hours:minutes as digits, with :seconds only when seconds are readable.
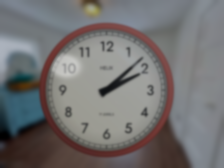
2:08
